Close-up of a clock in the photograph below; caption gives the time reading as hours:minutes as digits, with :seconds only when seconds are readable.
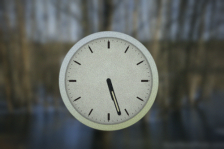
5:27
